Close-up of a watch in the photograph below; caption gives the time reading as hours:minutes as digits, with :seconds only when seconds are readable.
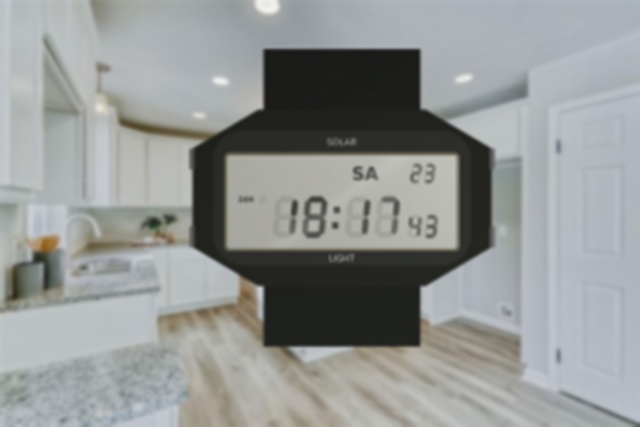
18:17:43
